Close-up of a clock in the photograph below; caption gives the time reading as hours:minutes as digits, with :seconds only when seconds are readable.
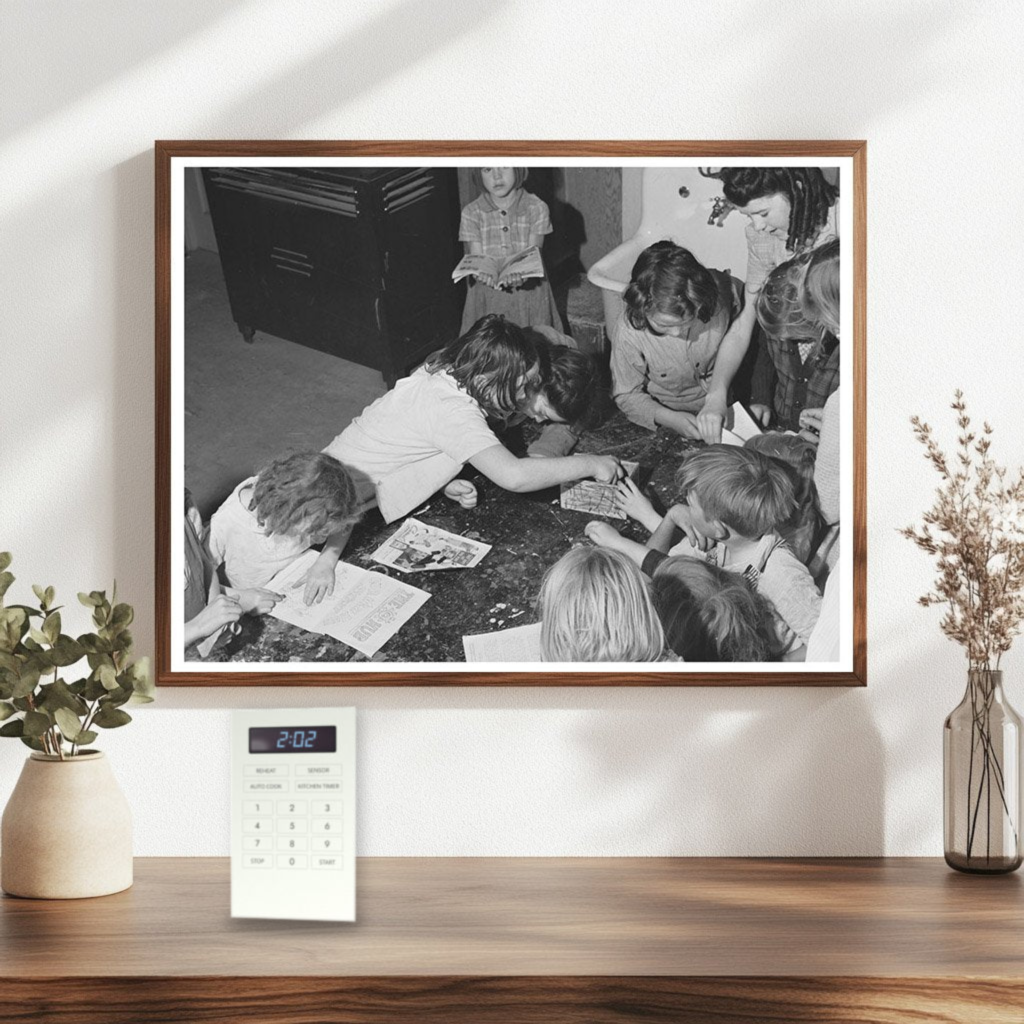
2:02
